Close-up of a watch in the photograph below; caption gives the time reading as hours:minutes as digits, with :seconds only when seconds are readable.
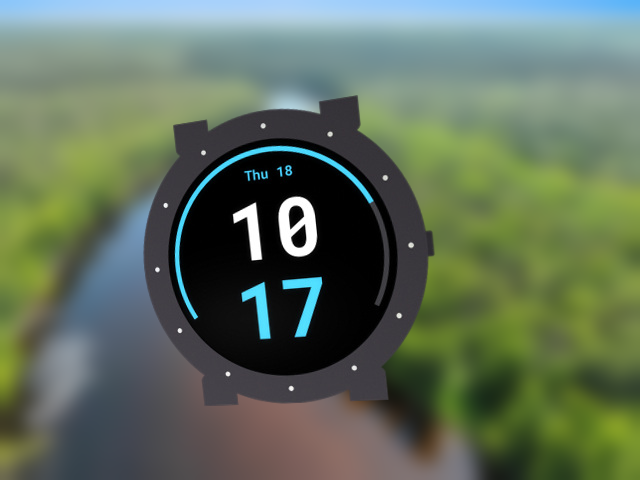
10:17
